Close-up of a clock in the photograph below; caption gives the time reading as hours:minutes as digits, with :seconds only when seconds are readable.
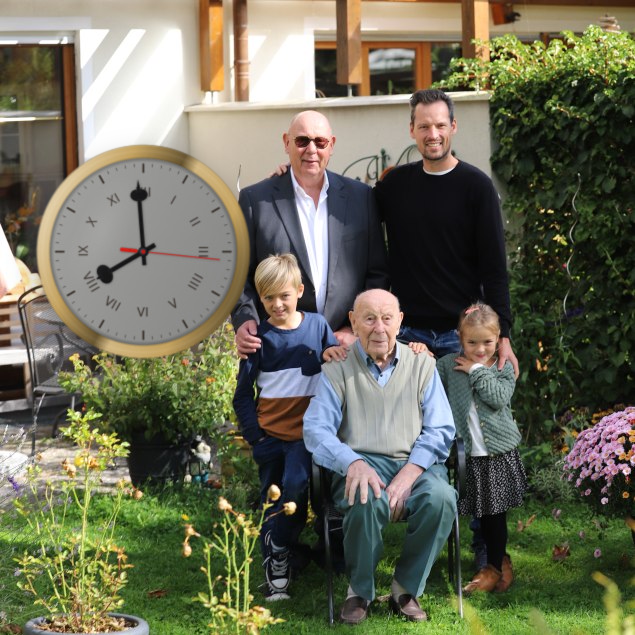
7:59:16
